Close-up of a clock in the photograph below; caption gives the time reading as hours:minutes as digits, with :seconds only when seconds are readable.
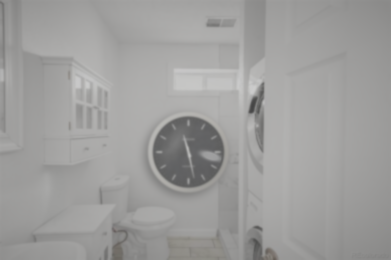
11:28
